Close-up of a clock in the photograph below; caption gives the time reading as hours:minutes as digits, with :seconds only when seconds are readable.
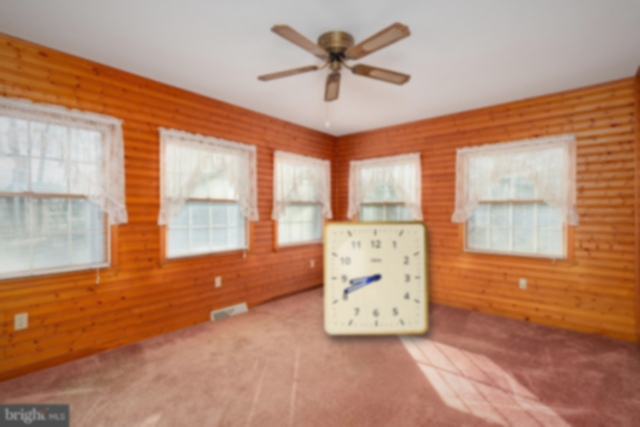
8:41
